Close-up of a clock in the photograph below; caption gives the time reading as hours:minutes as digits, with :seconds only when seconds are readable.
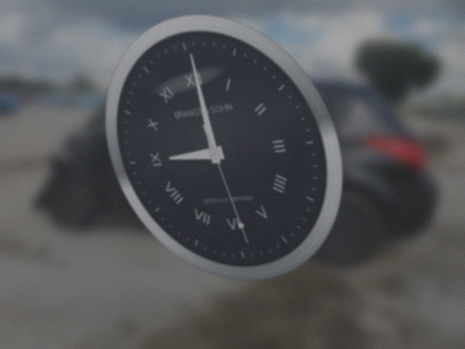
9:00:29
